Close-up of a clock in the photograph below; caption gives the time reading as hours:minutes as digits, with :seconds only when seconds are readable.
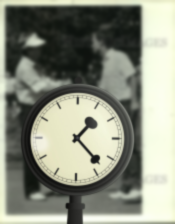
1:23
